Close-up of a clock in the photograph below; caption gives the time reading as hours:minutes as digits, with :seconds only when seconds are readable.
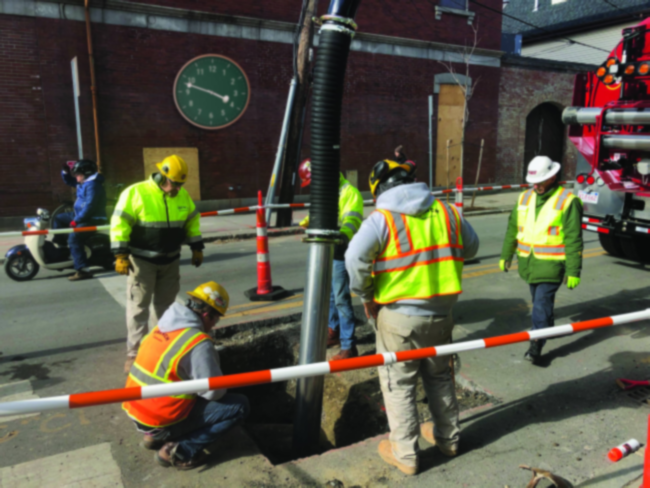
3:48
